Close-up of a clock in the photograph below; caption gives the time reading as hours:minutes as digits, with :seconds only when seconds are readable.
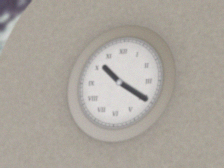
10:20
